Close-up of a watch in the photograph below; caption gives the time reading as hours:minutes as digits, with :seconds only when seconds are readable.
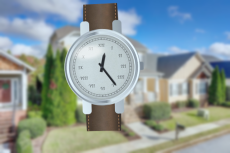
12:24
